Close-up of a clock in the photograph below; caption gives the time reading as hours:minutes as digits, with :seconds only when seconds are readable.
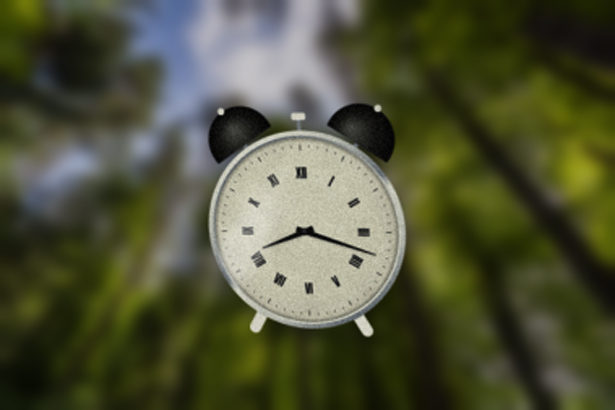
8:18
